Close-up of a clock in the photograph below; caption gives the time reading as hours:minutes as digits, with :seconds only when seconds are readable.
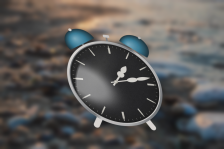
1:13
